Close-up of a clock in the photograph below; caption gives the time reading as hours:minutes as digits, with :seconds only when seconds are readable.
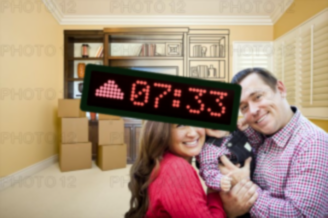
7:33
